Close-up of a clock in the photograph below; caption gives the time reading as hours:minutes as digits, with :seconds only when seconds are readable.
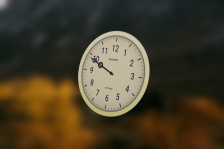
9:49
